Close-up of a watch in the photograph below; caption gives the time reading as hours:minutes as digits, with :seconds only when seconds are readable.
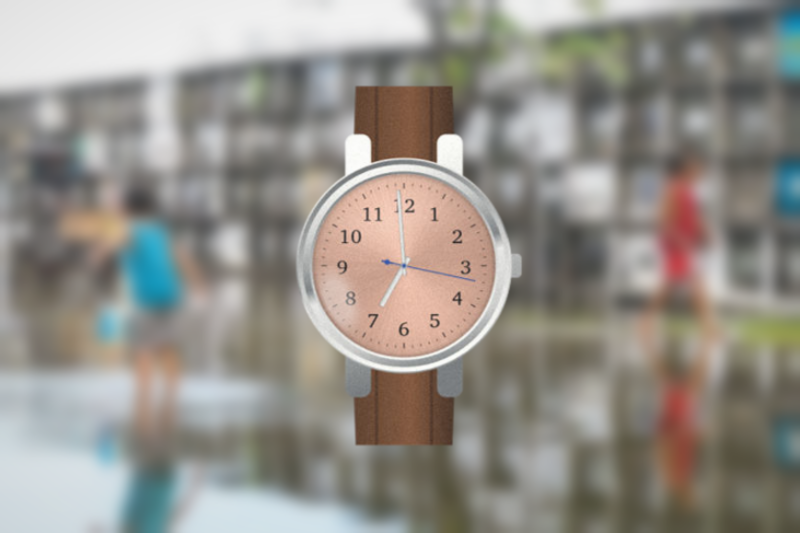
6:59:17
